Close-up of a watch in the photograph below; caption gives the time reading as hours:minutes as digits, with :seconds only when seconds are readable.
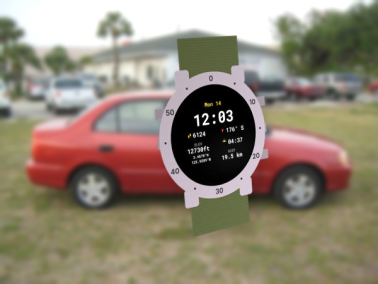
12:03
